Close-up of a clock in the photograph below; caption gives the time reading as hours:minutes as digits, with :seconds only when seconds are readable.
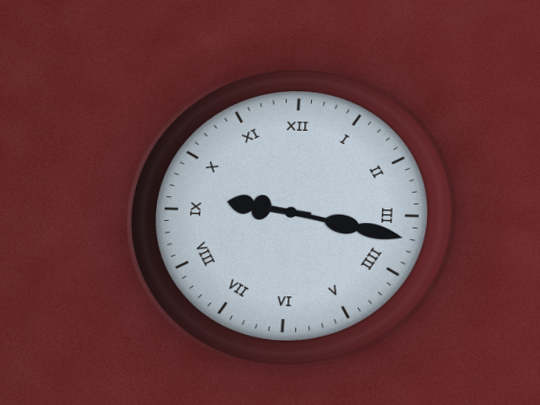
9:17
